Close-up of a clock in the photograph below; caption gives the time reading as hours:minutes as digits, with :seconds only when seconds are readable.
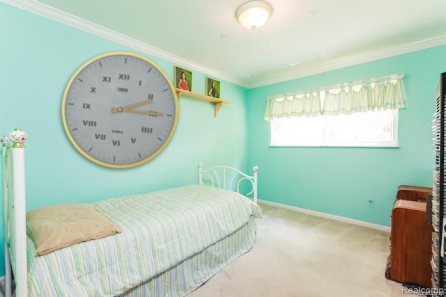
2:15
